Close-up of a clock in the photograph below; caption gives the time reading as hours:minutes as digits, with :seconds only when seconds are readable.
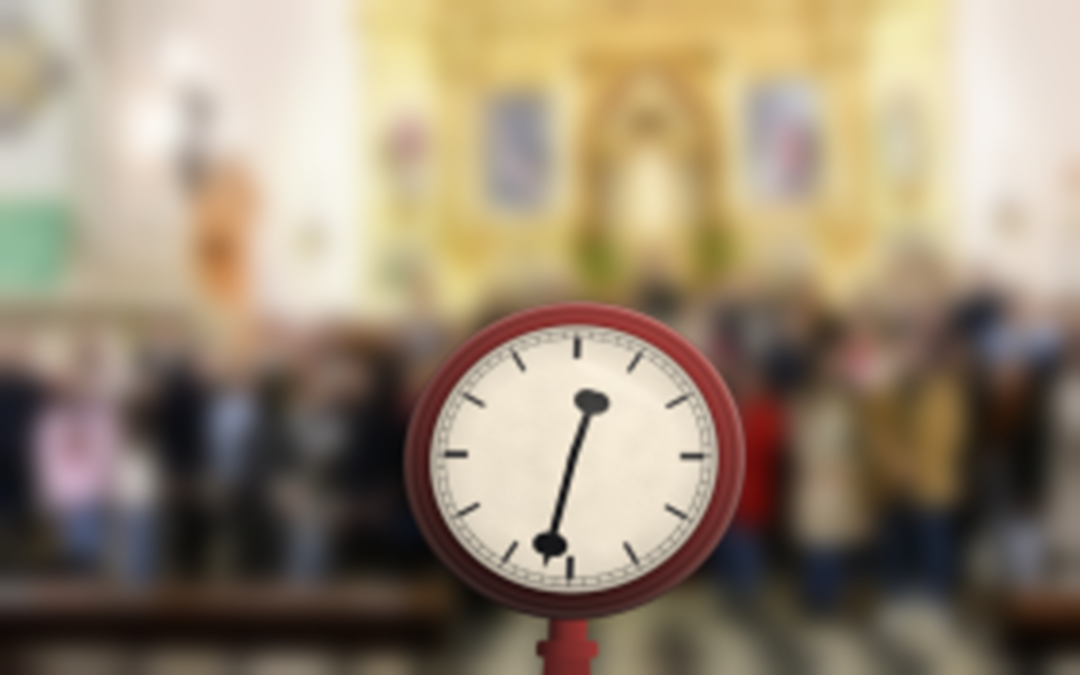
12:32
